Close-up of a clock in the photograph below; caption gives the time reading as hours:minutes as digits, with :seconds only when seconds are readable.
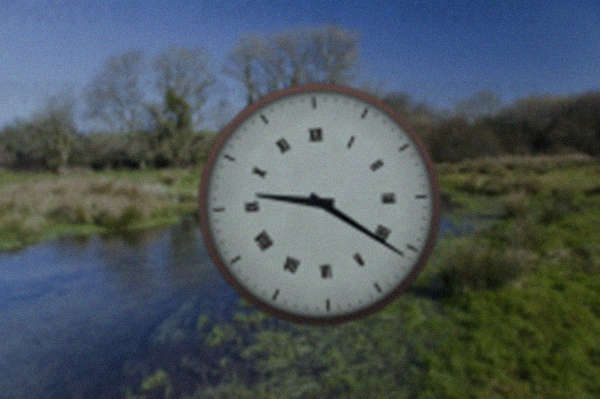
9:21
